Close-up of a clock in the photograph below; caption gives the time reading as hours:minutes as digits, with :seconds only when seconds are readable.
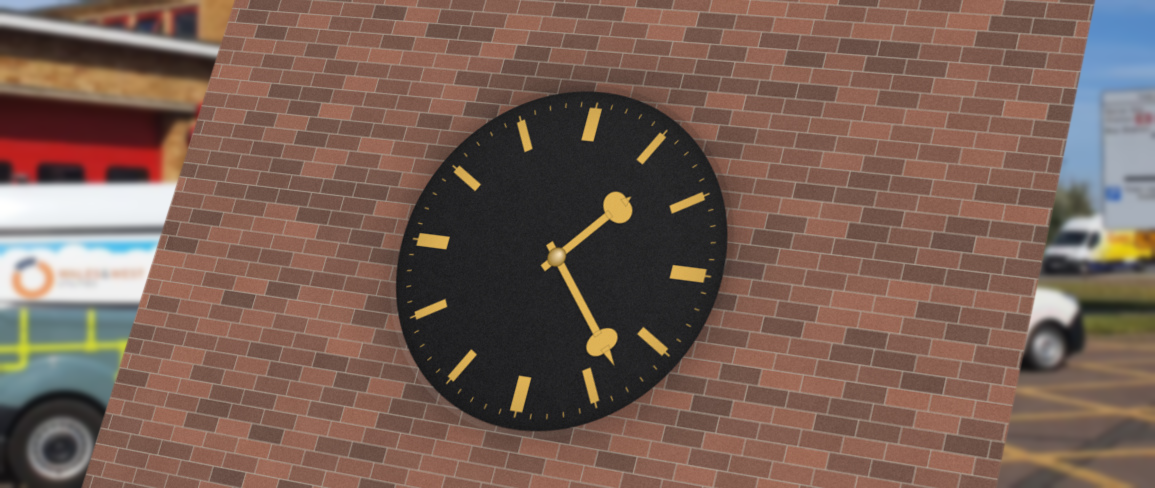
1:23
